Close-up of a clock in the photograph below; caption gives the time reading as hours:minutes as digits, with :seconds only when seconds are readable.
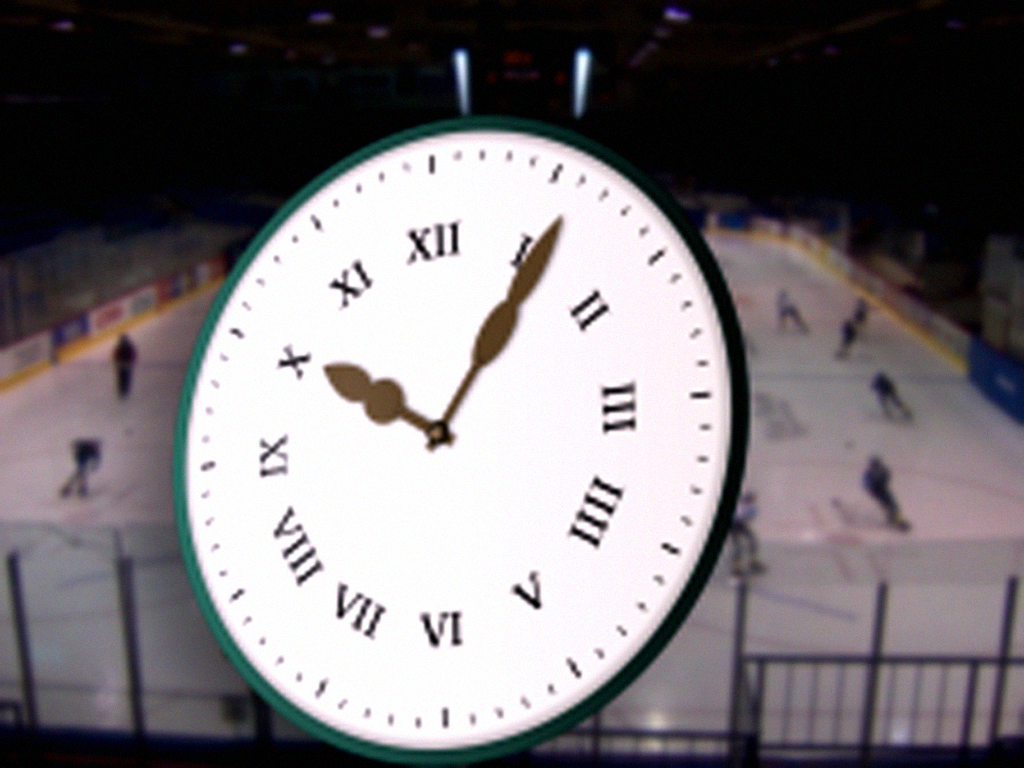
10:06
